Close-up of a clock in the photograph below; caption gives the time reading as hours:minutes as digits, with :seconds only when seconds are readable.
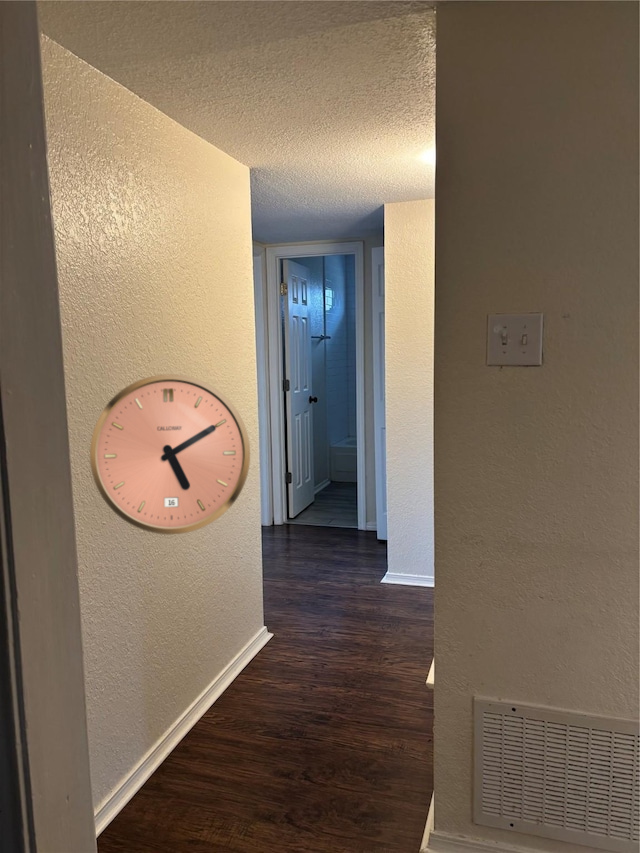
5:10
